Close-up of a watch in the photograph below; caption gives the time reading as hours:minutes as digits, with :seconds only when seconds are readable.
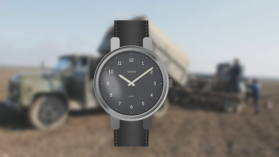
10:09
